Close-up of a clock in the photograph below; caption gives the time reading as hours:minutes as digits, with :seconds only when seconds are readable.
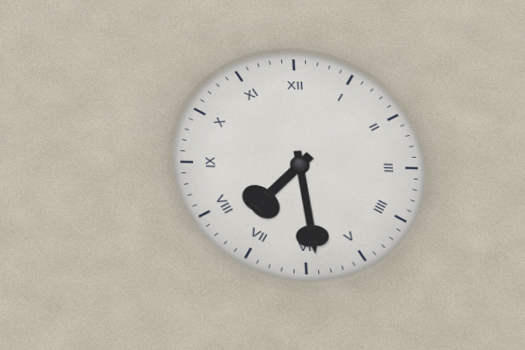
7:29
